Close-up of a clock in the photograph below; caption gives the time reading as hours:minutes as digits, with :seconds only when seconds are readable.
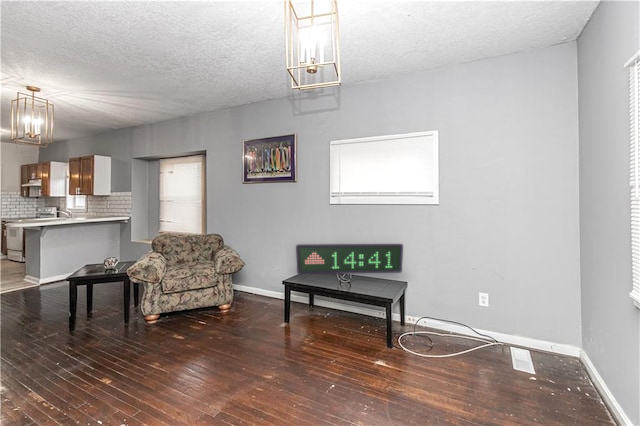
14:41
